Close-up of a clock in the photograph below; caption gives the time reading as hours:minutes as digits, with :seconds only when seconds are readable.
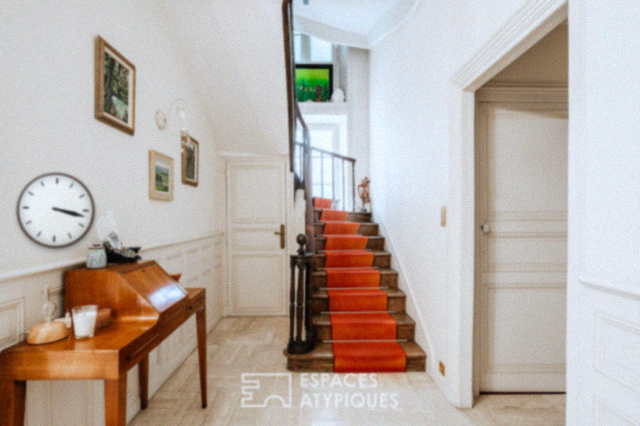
3:17
